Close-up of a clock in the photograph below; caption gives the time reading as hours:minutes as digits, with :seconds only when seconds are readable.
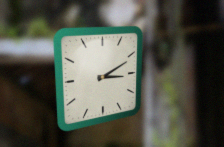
3:11
